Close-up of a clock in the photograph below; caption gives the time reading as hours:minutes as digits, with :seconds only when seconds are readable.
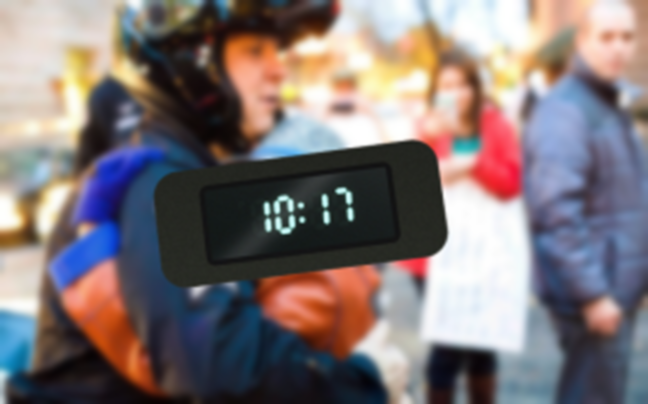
10:17
